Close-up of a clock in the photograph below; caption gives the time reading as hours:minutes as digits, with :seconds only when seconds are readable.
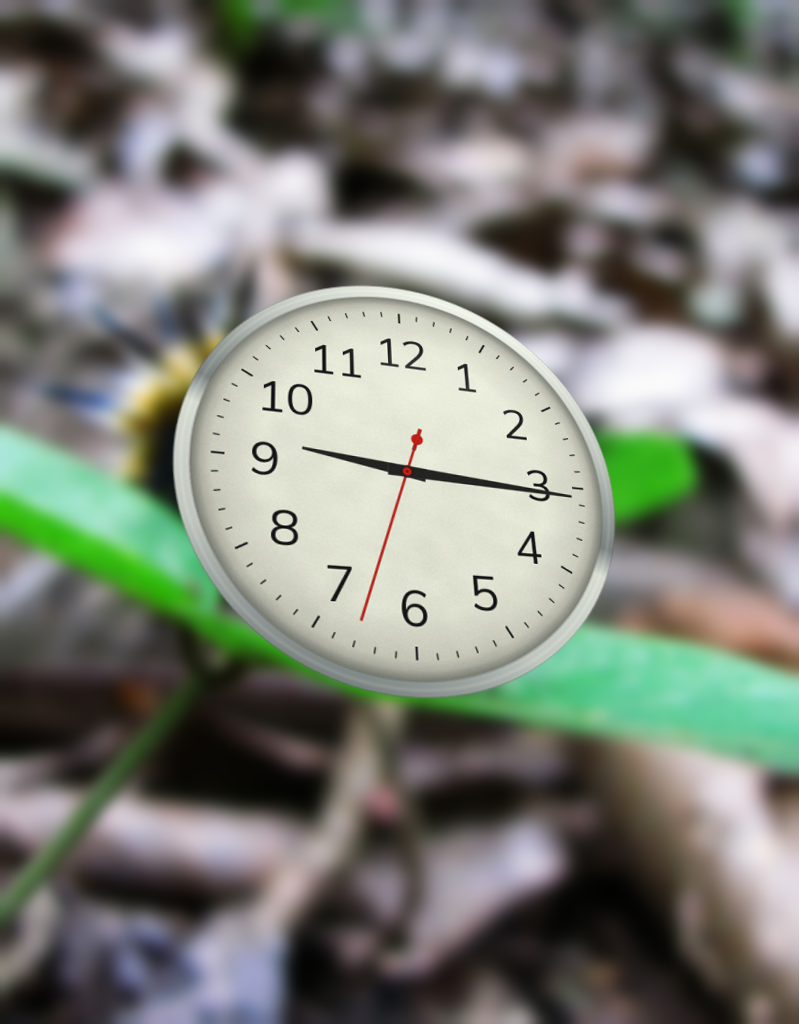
9:15:33
